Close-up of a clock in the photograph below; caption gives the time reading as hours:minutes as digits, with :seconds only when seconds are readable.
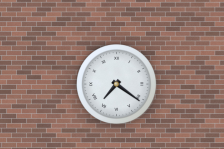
7:21
